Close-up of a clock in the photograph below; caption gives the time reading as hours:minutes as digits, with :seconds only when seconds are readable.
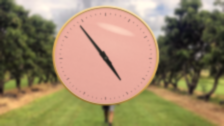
4:54
